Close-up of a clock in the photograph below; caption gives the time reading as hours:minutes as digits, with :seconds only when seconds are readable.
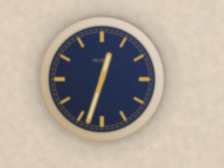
12:33
